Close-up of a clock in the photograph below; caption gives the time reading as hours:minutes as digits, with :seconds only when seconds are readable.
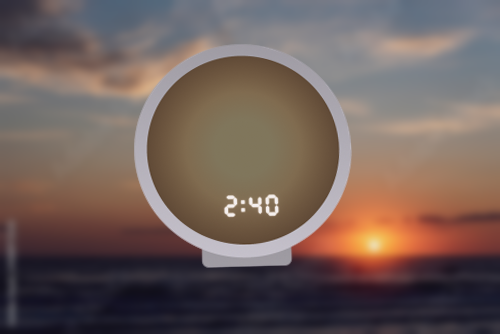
2:40
